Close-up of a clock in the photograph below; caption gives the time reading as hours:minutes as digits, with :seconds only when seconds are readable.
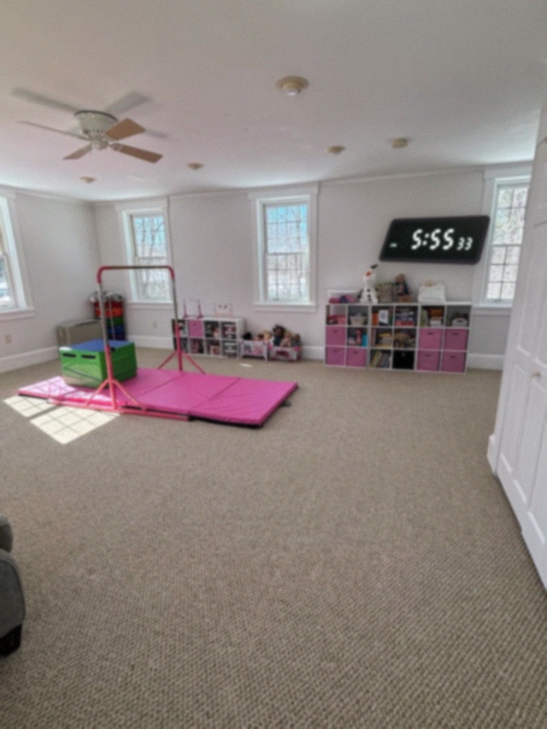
5:55
